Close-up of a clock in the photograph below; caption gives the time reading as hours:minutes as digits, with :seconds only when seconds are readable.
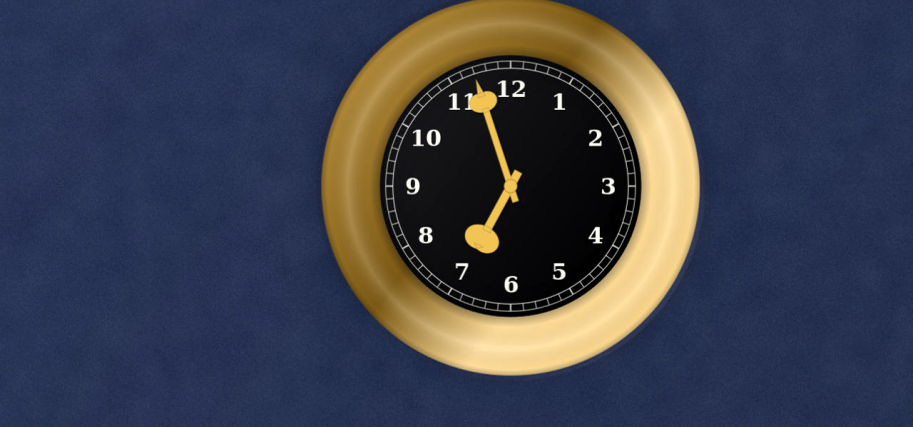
6:57
